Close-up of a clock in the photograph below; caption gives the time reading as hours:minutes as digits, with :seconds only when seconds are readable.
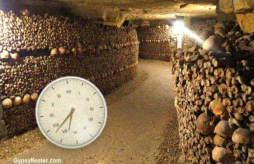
6:38
